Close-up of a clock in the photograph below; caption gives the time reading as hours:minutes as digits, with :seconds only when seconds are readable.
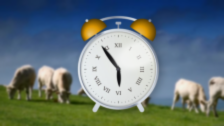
5:54
